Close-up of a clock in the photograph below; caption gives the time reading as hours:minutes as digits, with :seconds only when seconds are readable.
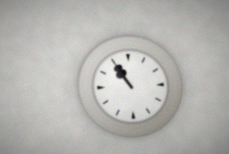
10:55
